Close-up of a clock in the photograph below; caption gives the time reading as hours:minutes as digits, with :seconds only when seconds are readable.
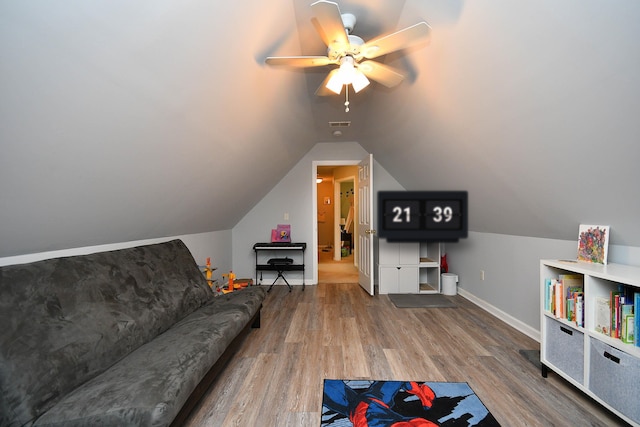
21:39
